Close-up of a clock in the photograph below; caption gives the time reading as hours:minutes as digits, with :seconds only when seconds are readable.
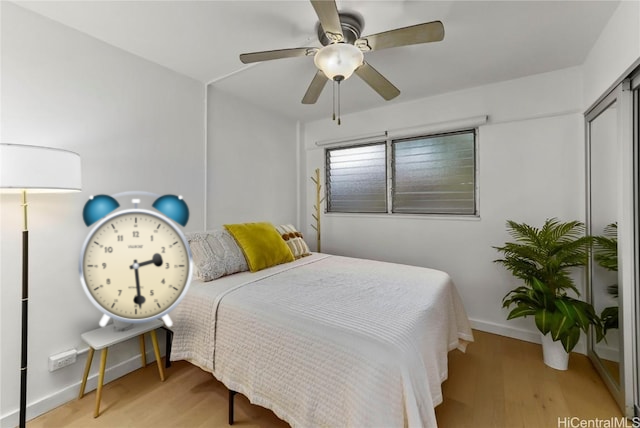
2:29
